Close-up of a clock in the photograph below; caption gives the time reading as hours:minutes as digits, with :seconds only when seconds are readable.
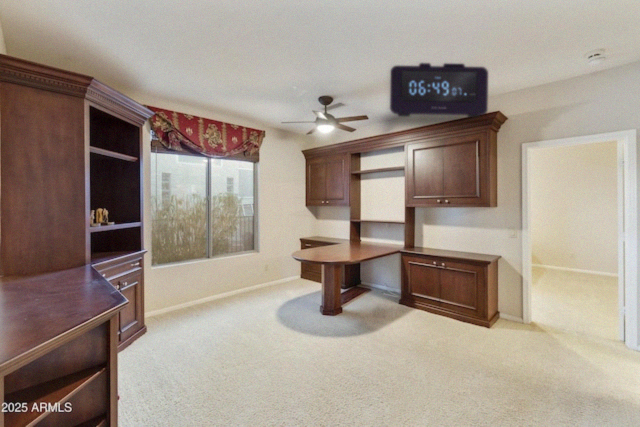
6:49
